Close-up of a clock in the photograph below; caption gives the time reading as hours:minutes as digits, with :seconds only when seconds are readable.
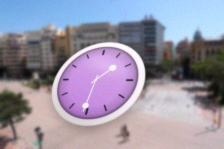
1:31
